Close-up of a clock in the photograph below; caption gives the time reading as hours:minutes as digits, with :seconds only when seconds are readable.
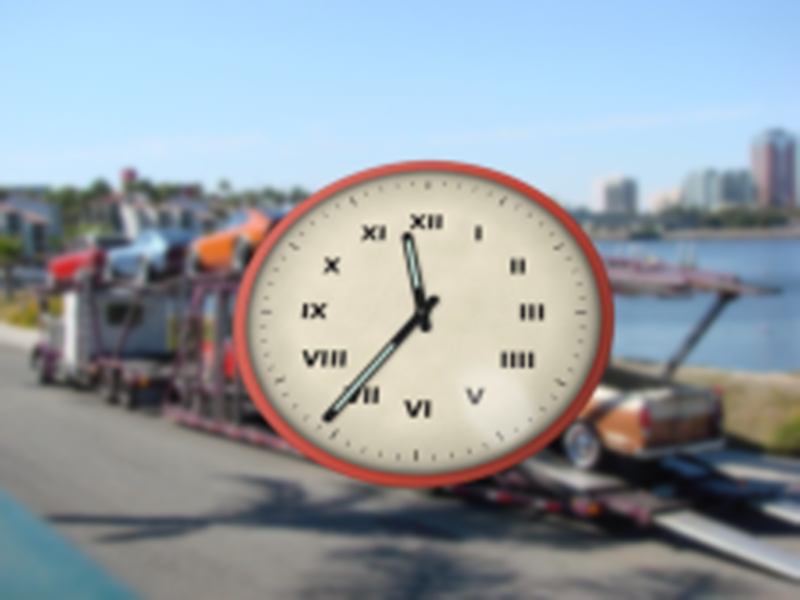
11:36
